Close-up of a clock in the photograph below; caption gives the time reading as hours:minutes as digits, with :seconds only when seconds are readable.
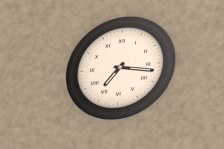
7:17
